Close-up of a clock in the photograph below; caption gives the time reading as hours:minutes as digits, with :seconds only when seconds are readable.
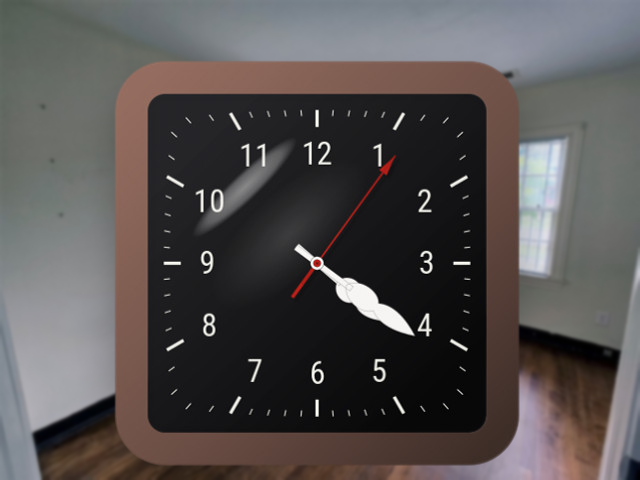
4:21:06
